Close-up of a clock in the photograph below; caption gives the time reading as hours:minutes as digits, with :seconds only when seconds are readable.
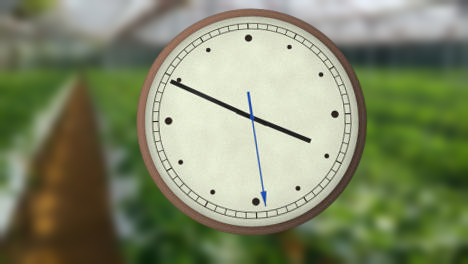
3:49:29
